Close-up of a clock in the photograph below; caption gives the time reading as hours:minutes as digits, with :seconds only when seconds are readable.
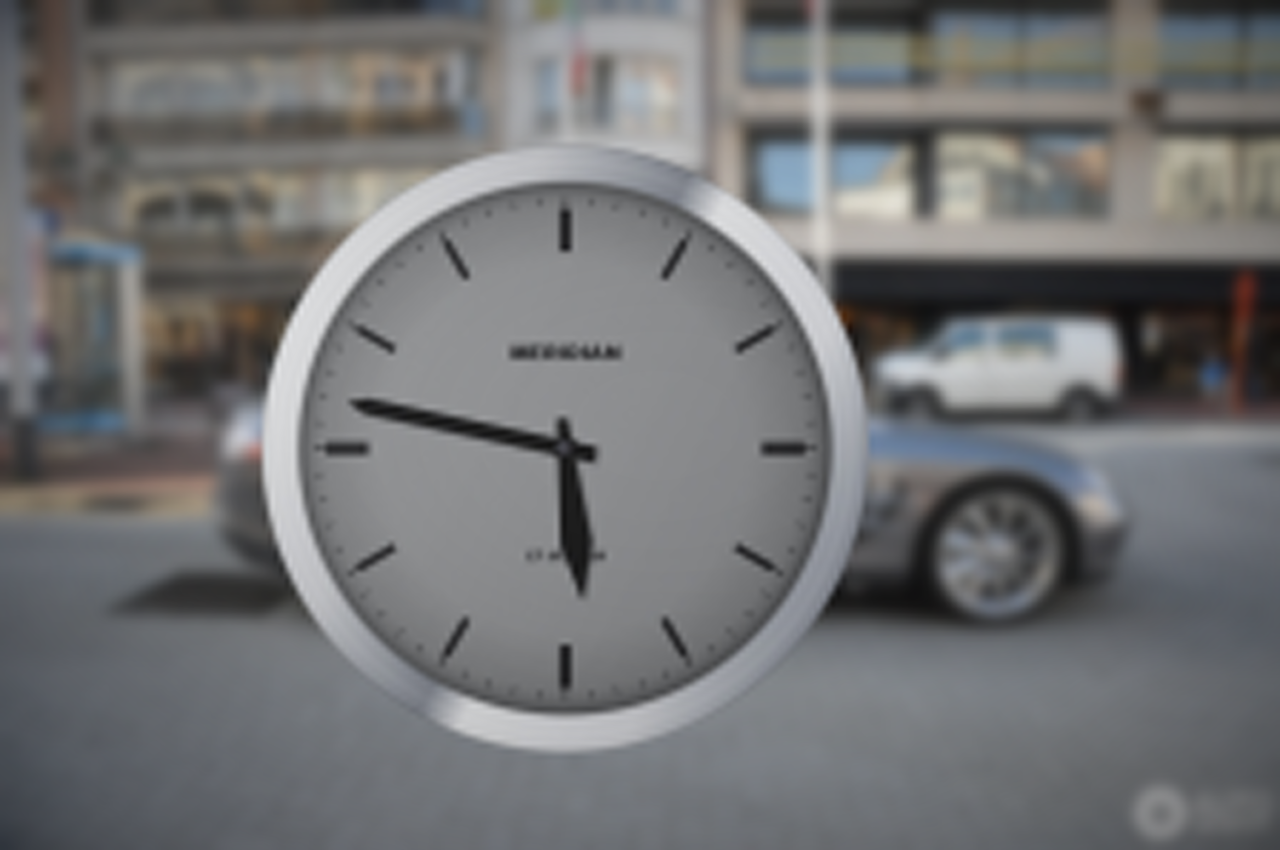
5:47
